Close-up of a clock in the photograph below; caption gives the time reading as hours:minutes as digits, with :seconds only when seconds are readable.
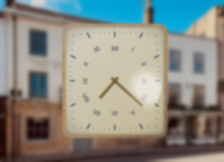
7:22
